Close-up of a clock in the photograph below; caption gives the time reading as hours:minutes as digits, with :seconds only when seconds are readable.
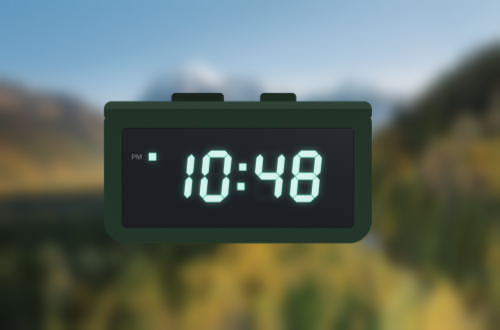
10:48
